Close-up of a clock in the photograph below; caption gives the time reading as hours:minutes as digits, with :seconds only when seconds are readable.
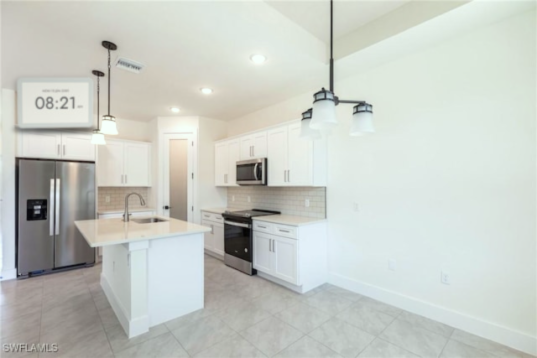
8:21
